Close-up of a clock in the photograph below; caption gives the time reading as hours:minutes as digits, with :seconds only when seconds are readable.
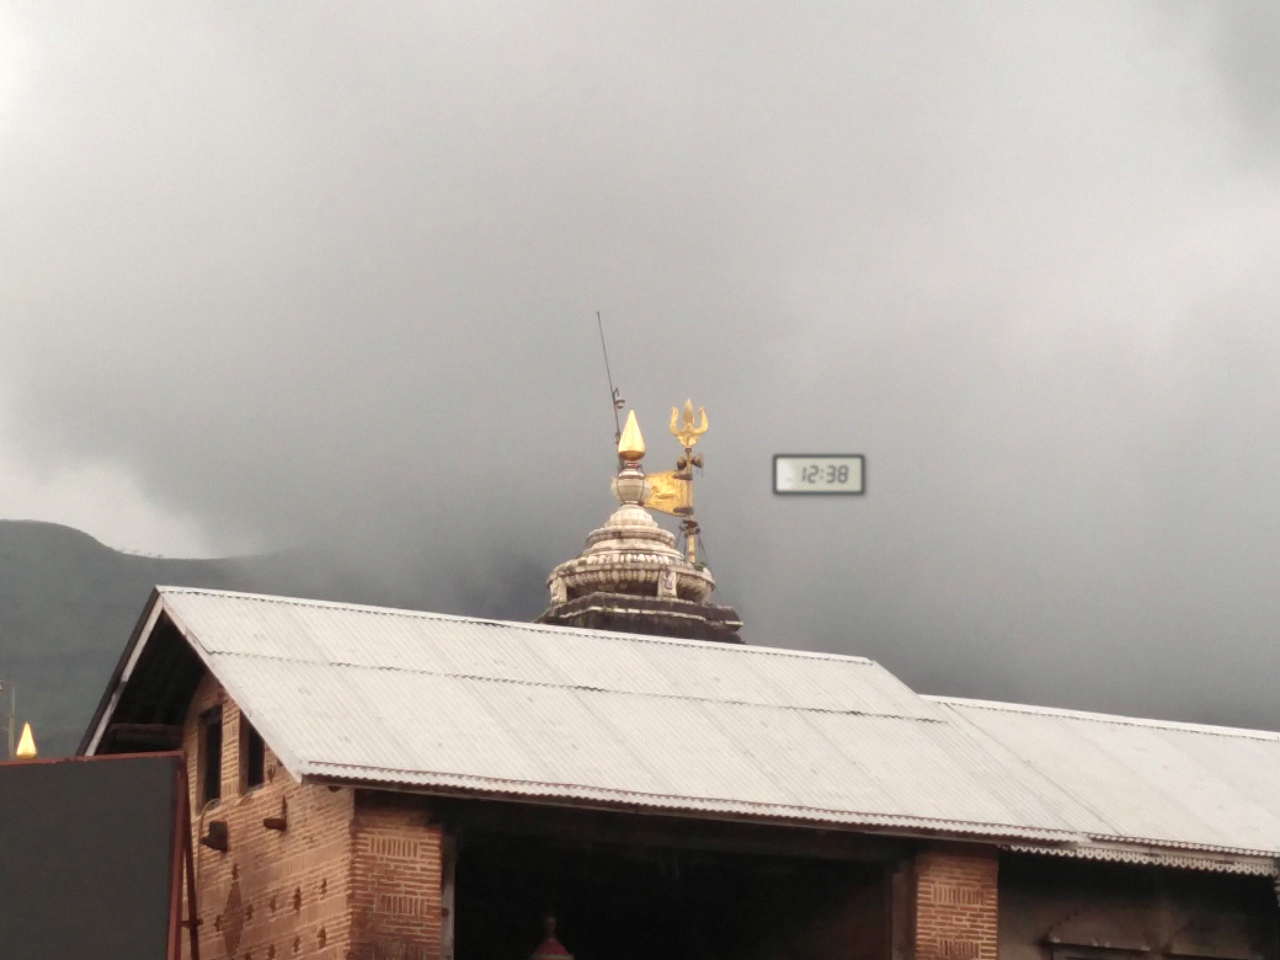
12:38
